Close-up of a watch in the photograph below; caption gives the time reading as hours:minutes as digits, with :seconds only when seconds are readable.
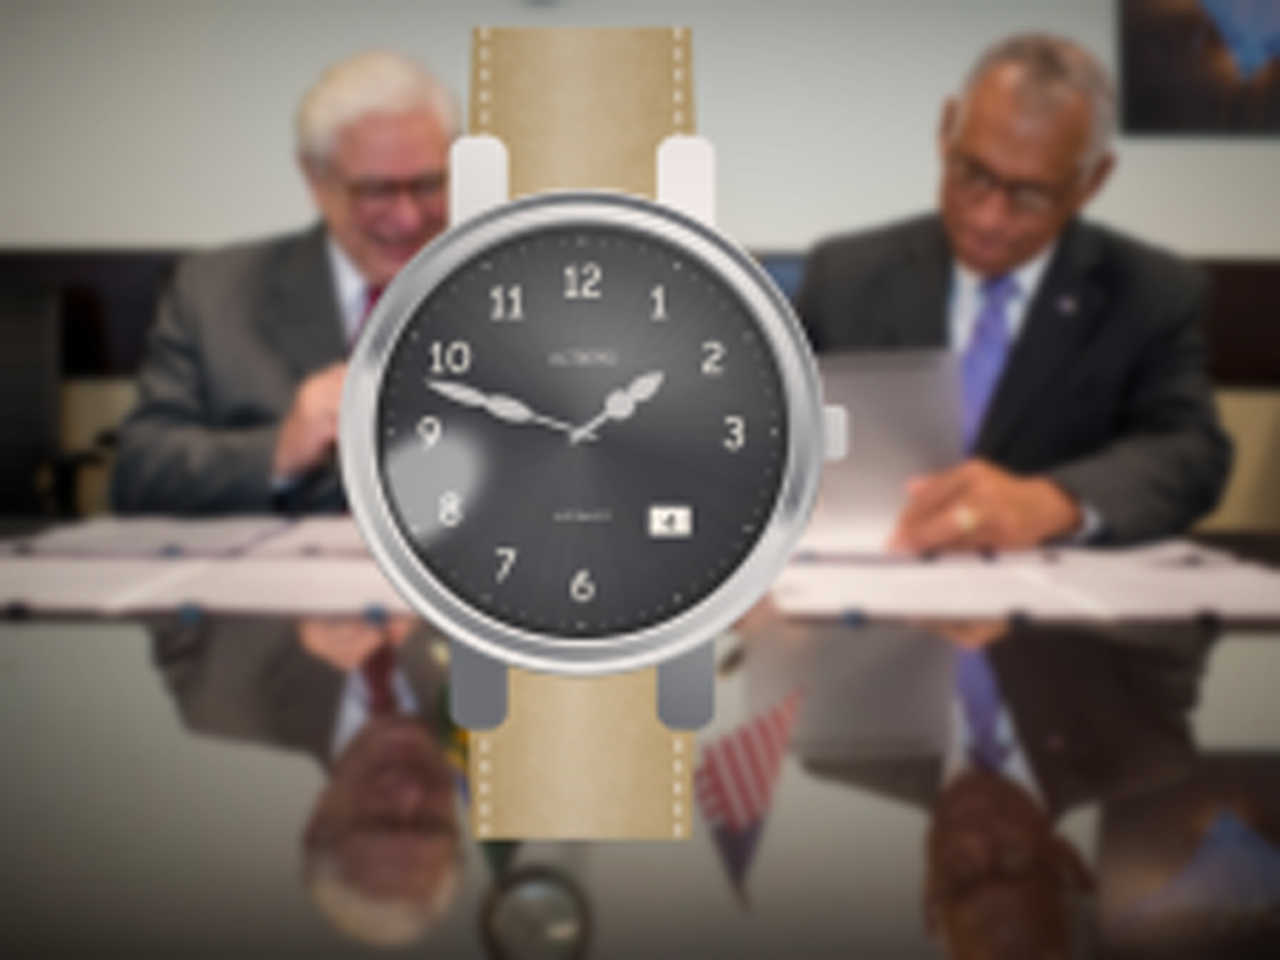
1:48
